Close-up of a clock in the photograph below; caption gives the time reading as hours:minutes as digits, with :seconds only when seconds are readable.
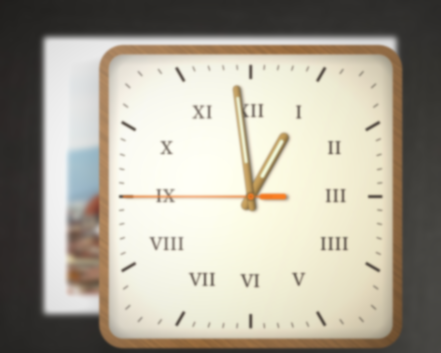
12:58:45
